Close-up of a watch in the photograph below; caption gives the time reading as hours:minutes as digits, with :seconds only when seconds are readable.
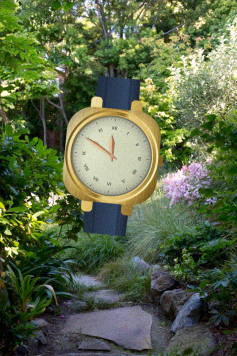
11:50
